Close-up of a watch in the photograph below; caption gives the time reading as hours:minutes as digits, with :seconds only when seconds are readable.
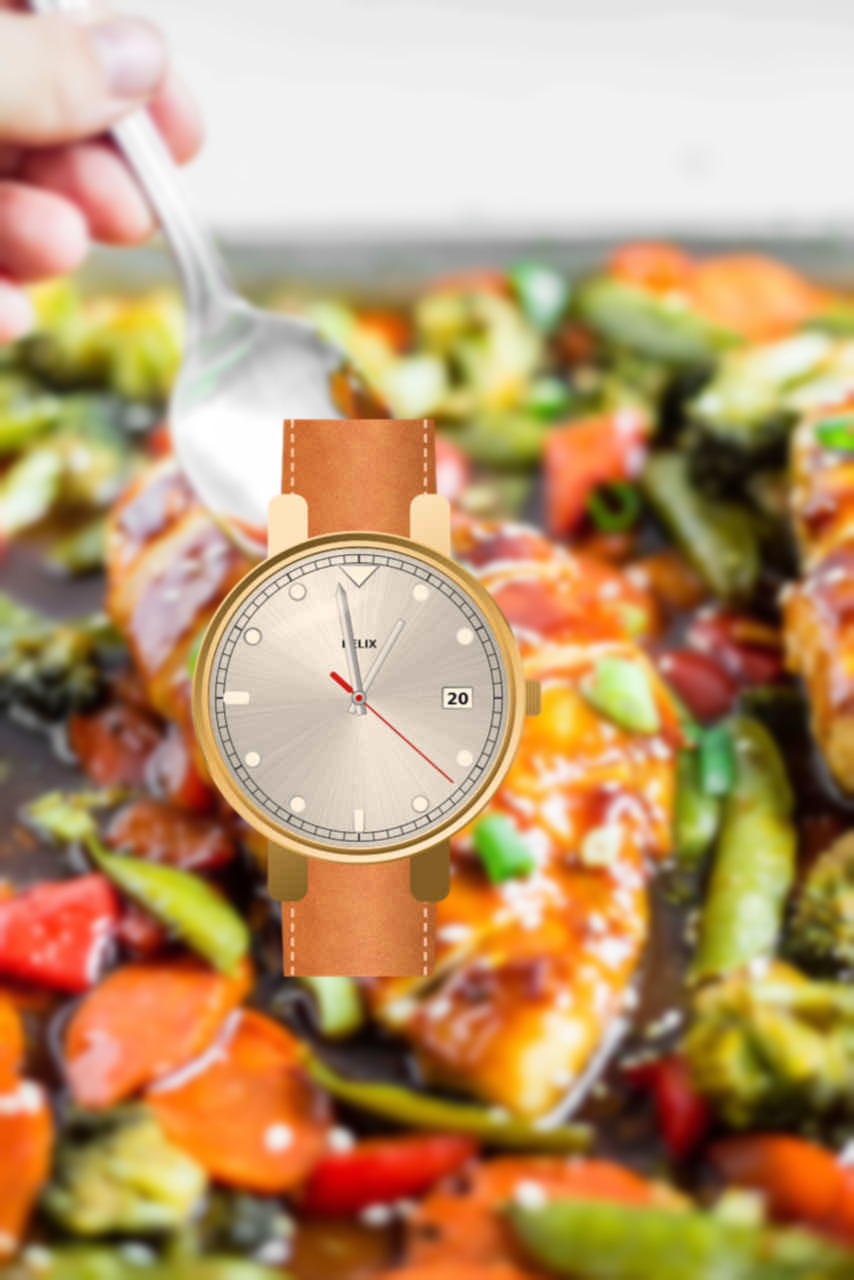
12:58:22
